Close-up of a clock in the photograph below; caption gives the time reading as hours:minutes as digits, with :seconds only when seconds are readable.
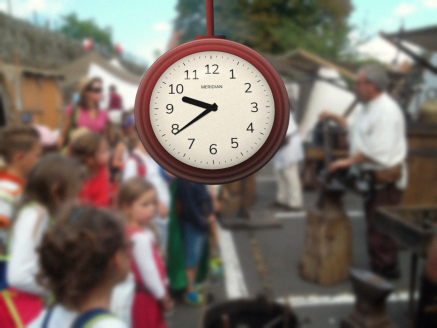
9:39
